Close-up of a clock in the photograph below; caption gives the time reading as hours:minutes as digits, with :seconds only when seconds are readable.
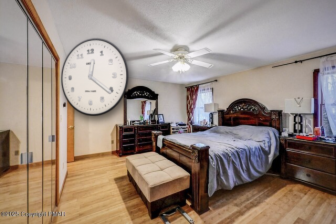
12:21
